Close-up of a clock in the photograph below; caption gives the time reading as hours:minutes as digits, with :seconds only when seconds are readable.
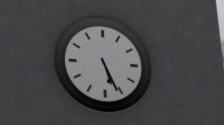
5:26
